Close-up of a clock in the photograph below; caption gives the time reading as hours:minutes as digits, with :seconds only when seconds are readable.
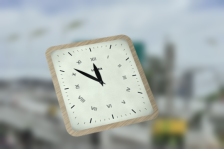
11:52
